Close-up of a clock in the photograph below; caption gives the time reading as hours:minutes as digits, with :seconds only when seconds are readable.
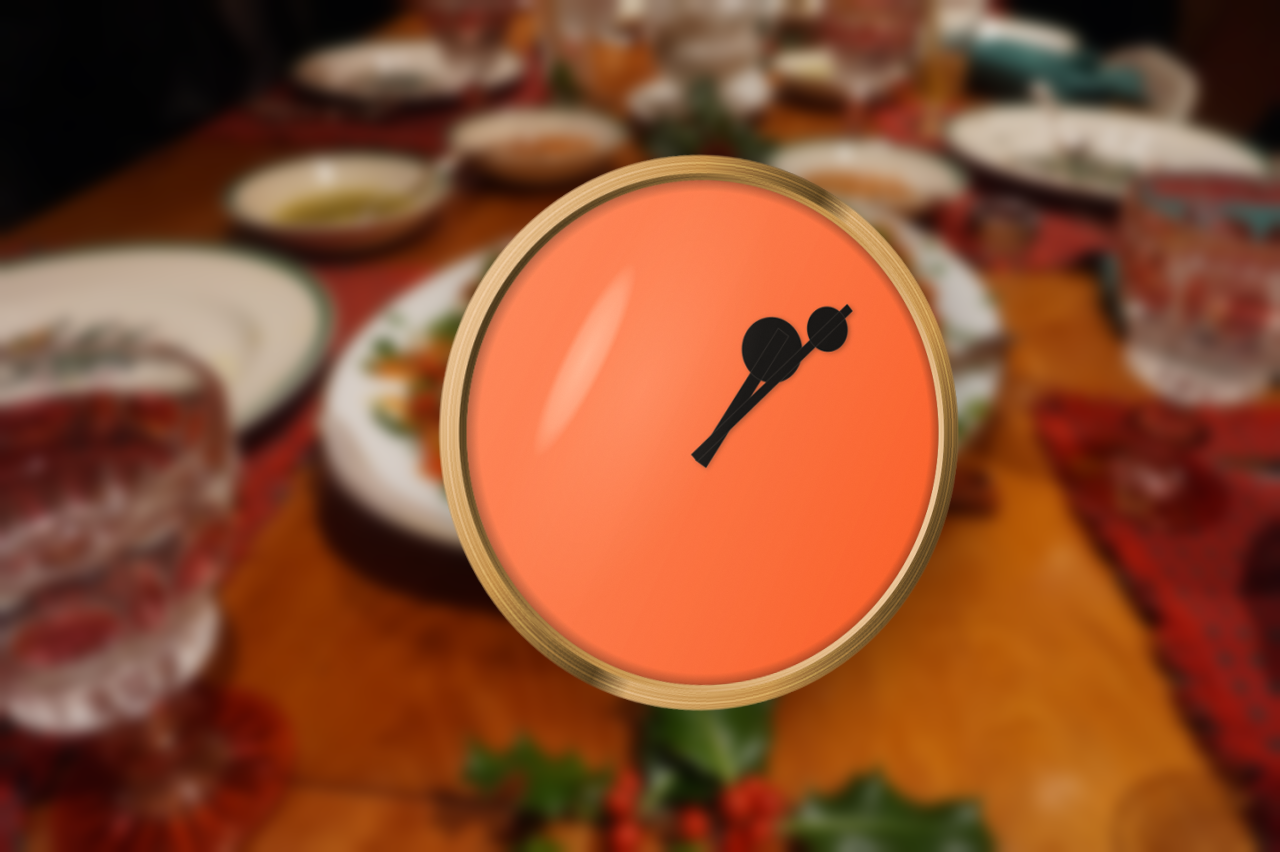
1:08
